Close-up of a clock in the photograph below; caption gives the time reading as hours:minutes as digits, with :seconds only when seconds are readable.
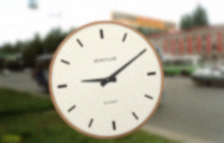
9:10
